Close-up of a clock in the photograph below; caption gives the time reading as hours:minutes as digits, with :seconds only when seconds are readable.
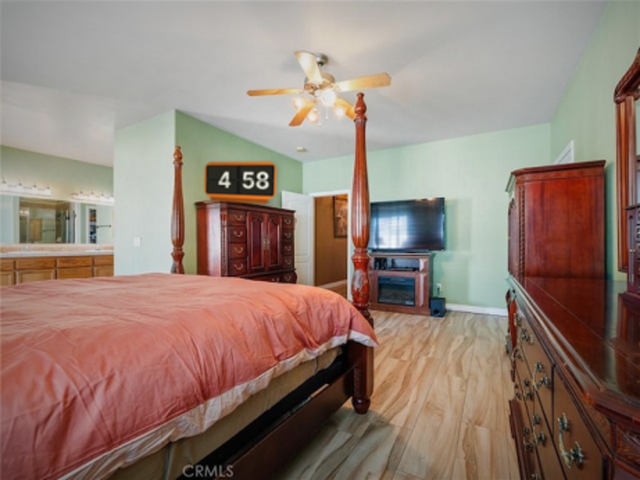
4:58
